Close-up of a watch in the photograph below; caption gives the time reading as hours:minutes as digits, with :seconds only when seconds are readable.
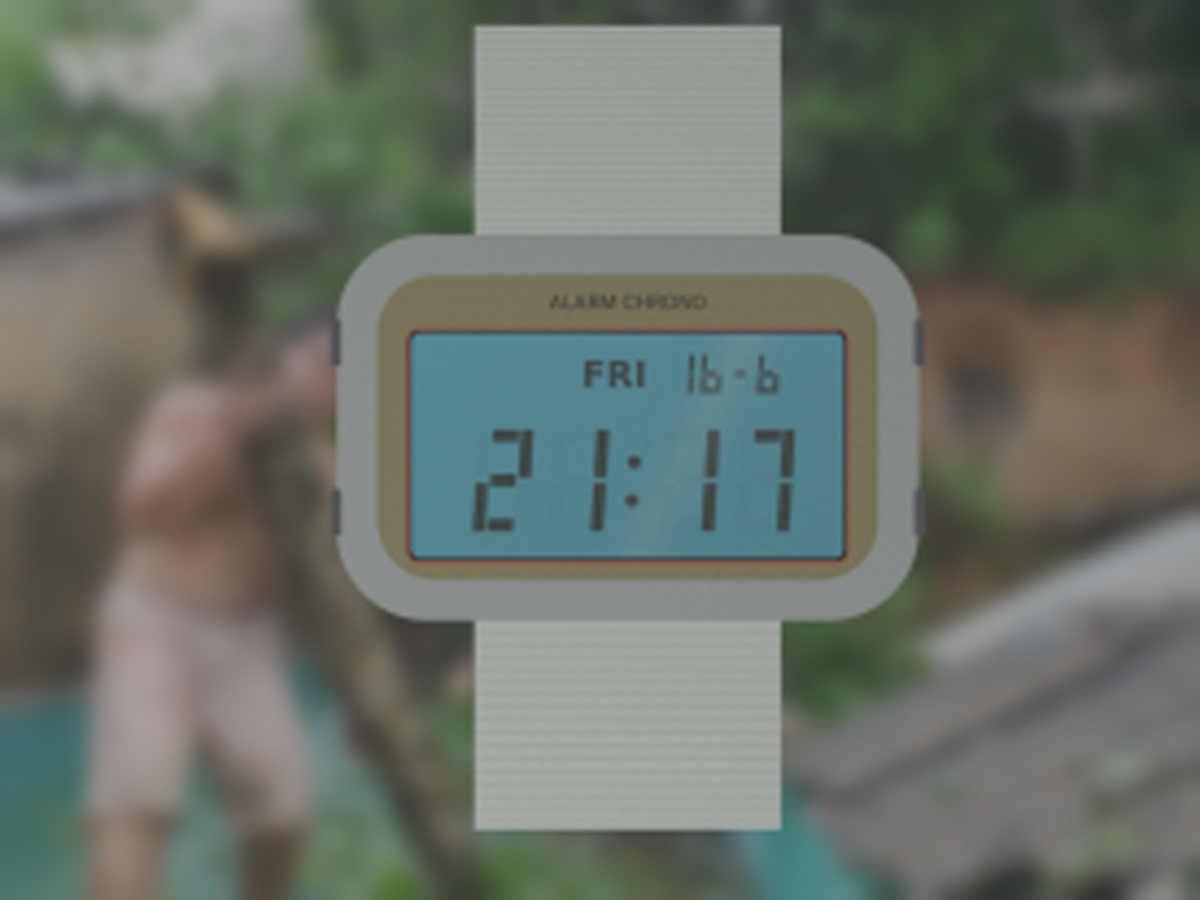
21:17
